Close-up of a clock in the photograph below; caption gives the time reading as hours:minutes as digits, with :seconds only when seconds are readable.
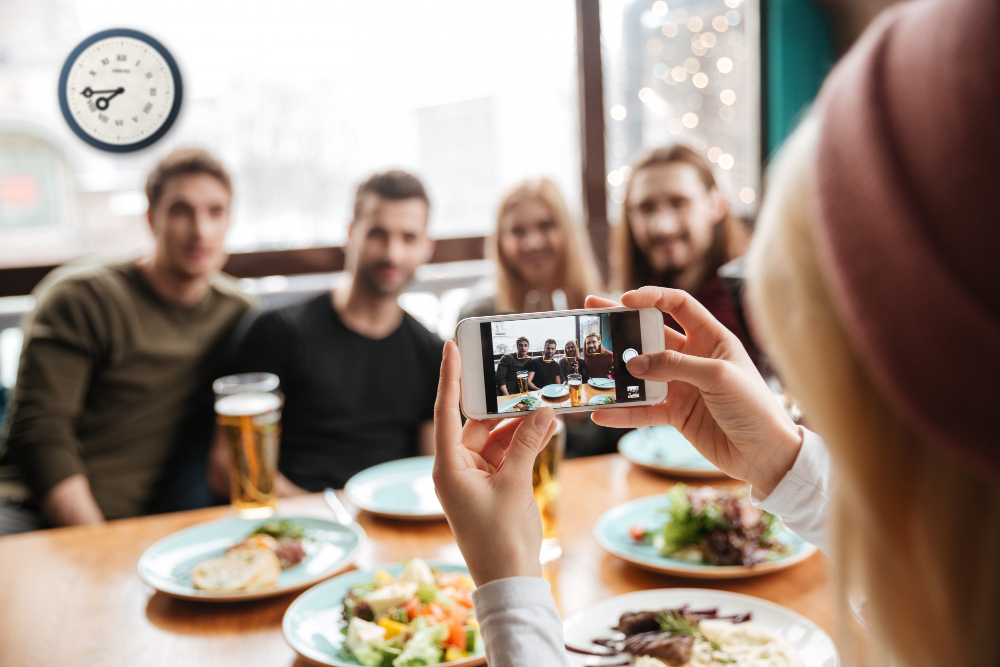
7:44
